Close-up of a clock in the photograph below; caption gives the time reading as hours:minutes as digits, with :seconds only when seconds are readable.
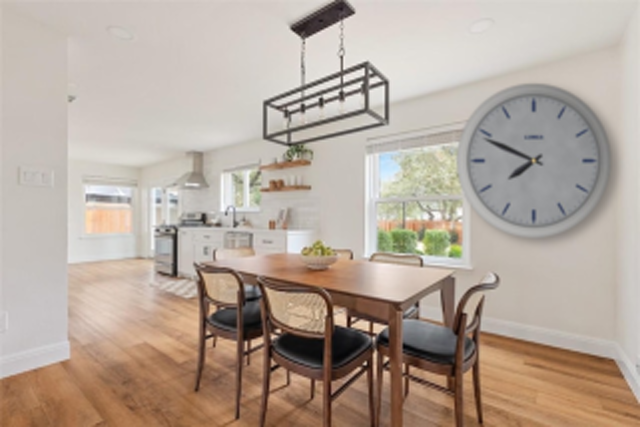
7:49
